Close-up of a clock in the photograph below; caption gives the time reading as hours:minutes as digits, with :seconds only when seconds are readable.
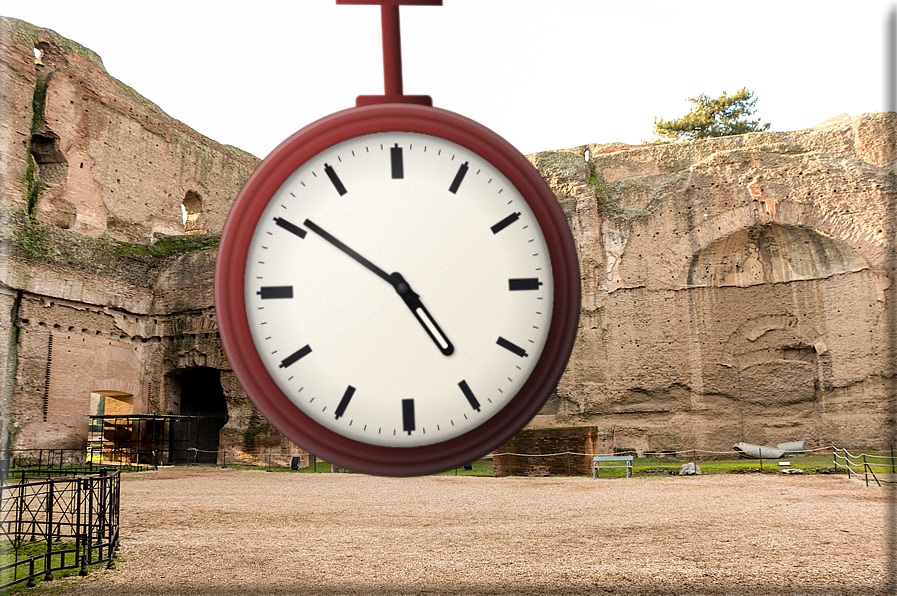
4:51
